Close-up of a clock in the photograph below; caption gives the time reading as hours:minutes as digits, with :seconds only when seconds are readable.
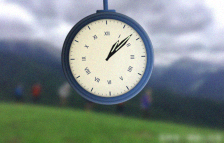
1:08
